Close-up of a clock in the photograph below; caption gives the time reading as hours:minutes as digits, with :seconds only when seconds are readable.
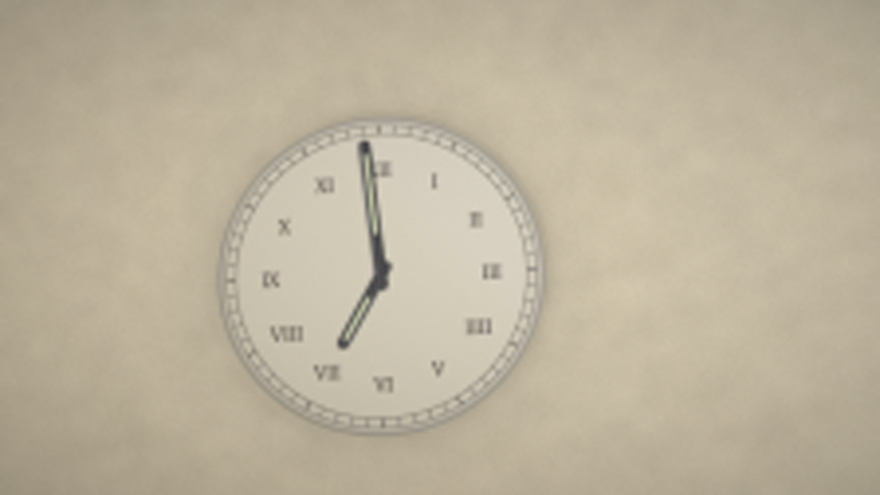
6:59
